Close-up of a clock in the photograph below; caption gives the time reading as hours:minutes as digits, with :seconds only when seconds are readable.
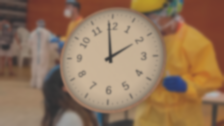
1:59
